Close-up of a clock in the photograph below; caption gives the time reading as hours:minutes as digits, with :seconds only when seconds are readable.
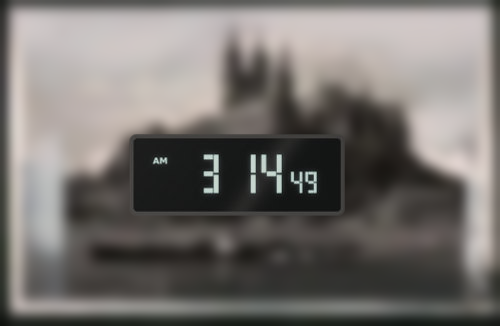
3:14:49
